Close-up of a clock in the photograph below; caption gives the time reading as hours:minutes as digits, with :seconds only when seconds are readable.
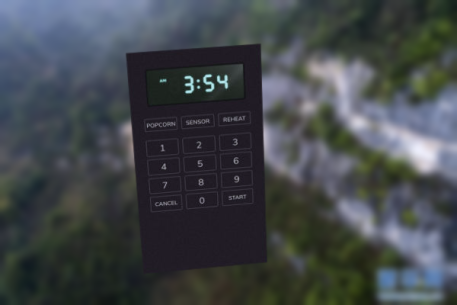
3:54
